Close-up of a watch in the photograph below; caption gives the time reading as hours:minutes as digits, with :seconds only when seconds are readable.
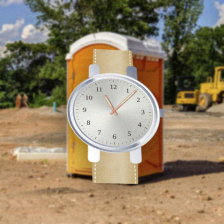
11:07
